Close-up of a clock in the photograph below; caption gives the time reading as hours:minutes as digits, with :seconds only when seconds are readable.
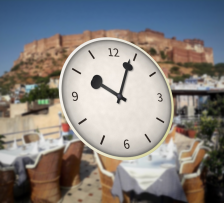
10:04
